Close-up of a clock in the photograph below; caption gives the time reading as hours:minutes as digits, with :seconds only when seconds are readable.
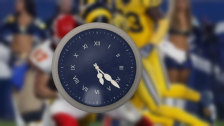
5:22
